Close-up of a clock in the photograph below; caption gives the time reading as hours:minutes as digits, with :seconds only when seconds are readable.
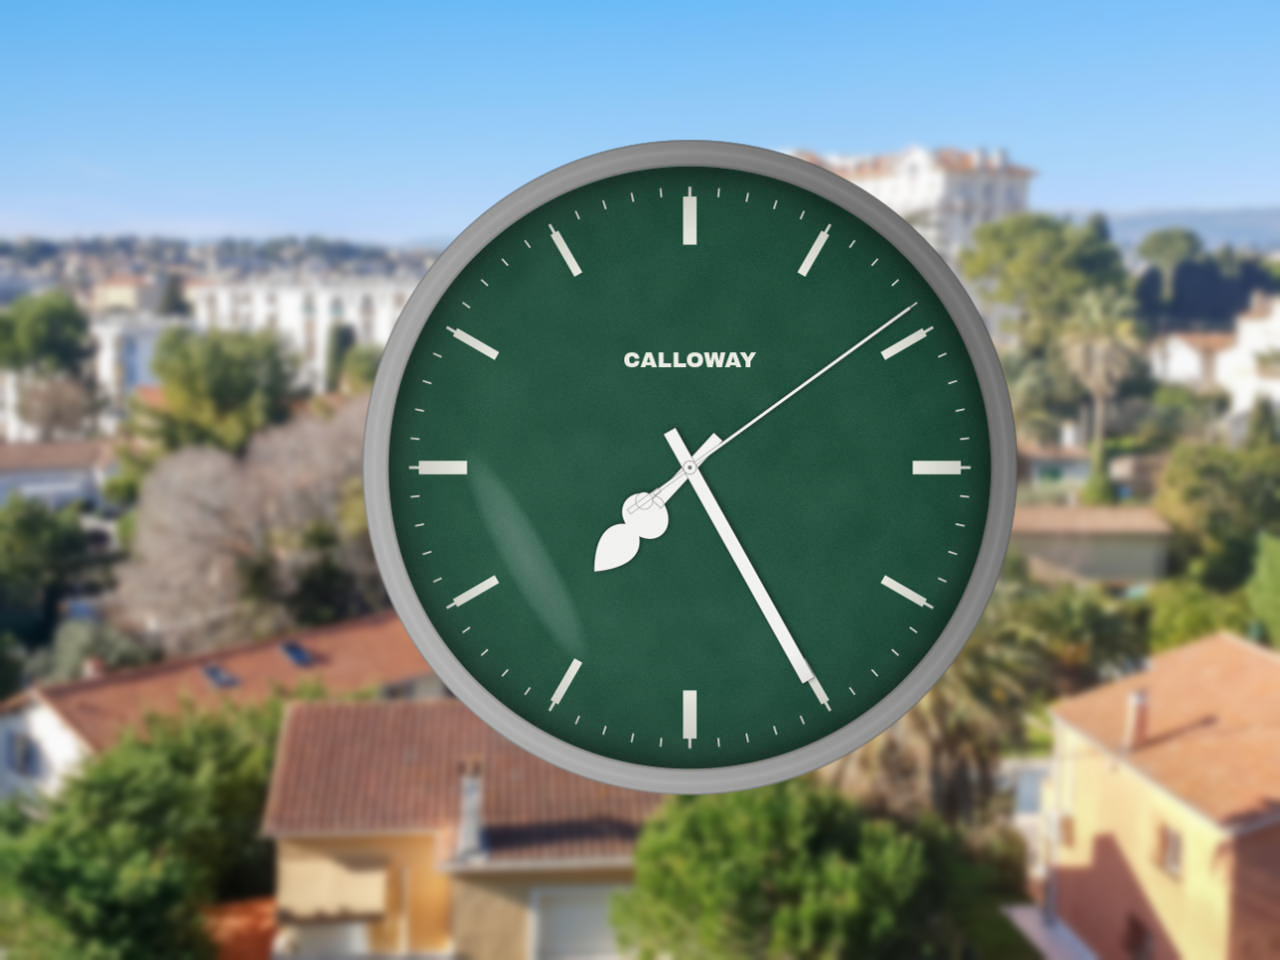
7:25:09
